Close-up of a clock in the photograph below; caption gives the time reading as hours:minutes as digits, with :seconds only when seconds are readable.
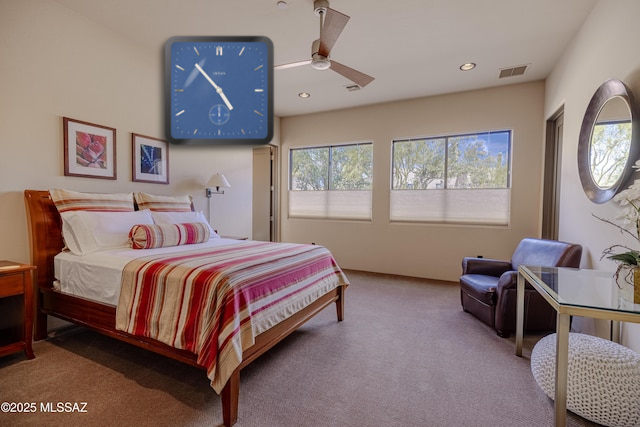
4:53
